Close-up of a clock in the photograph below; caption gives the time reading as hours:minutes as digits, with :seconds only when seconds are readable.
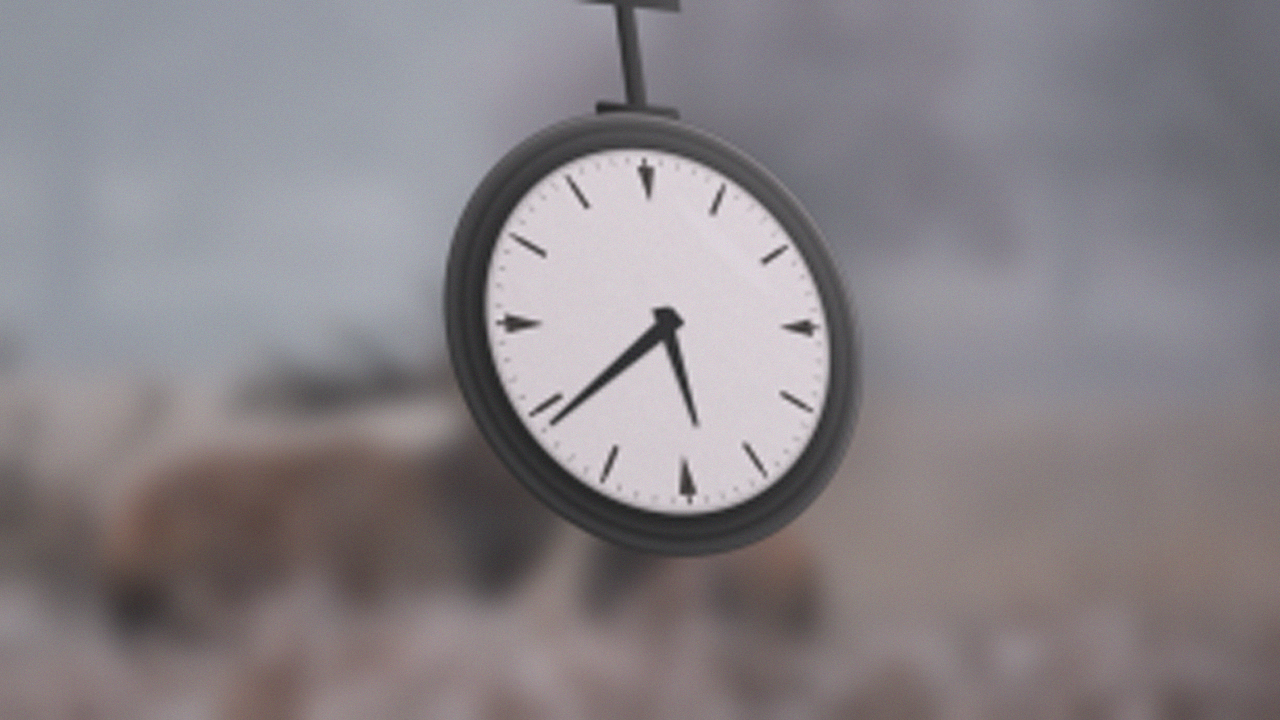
5:39
